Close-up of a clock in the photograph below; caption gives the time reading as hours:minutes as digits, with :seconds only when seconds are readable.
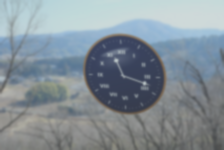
11:18
